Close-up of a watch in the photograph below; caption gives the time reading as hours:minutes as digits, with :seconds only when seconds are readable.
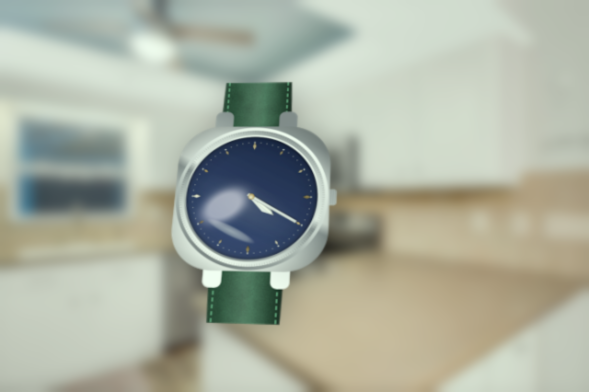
4:20
